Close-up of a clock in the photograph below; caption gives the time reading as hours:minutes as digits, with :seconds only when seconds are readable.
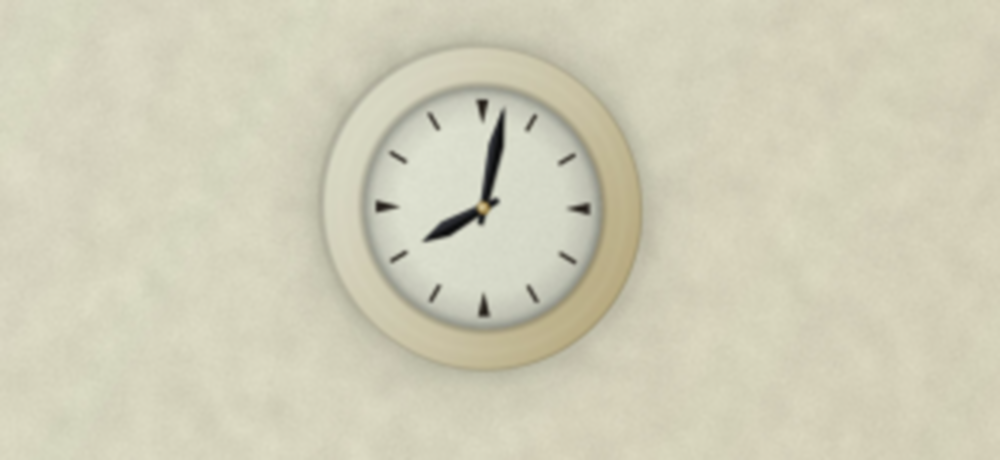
8:02
